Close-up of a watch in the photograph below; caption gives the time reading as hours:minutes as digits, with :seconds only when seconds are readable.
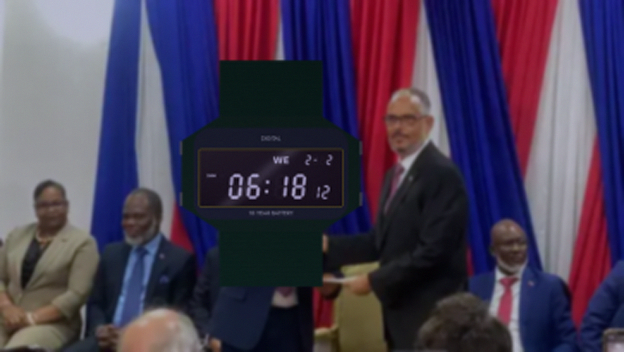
6:18:12
